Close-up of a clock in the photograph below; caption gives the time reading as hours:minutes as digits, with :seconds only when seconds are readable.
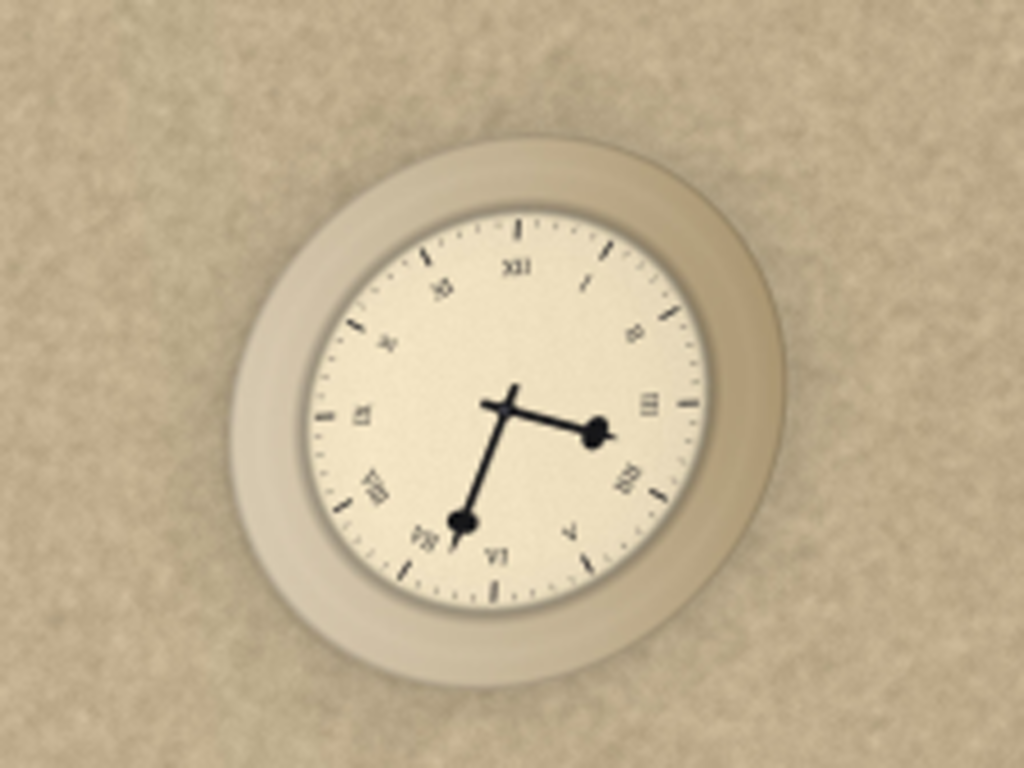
3:33
